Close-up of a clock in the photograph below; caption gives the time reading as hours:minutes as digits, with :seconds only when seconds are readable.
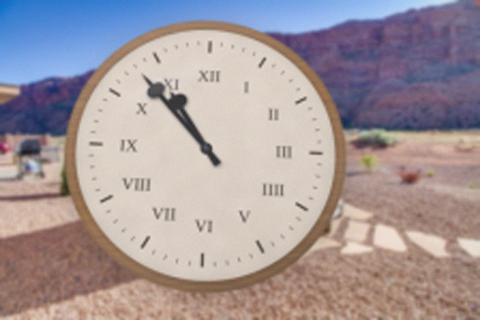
10:53
